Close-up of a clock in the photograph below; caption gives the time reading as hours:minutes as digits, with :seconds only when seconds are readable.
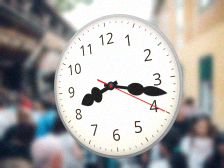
8:17:20
